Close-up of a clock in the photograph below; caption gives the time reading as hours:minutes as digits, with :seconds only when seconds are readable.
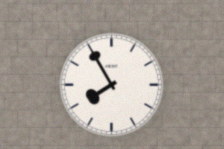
7:55
